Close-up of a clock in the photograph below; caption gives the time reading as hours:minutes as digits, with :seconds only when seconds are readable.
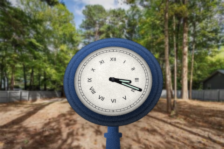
3:19
